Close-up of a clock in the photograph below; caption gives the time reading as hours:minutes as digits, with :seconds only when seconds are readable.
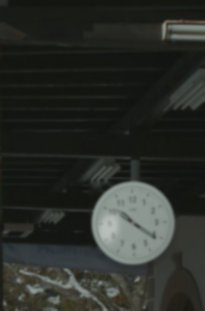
10:21
